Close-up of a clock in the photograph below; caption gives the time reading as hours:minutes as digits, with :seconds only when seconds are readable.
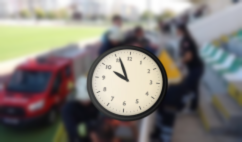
9:56
